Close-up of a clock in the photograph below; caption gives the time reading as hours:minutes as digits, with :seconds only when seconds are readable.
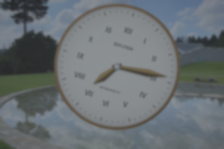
7:14
